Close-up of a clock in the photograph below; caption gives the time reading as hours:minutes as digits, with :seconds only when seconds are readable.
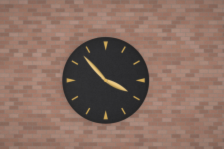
3:53
